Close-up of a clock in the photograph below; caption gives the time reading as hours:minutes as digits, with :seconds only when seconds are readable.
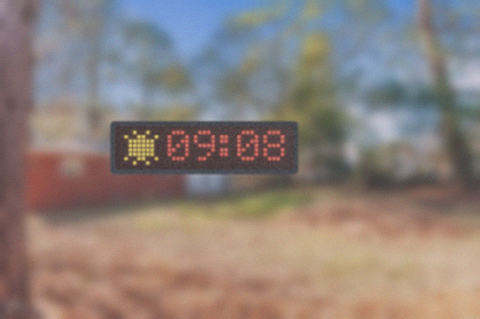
9:08
